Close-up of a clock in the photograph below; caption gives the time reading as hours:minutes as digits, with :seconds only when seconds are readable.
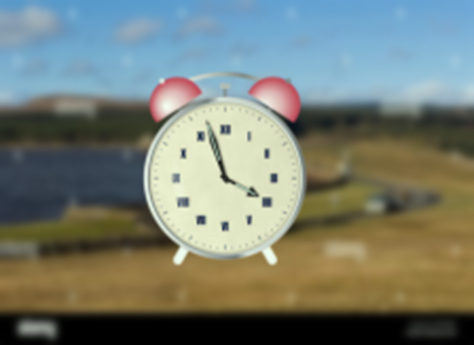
3:57
